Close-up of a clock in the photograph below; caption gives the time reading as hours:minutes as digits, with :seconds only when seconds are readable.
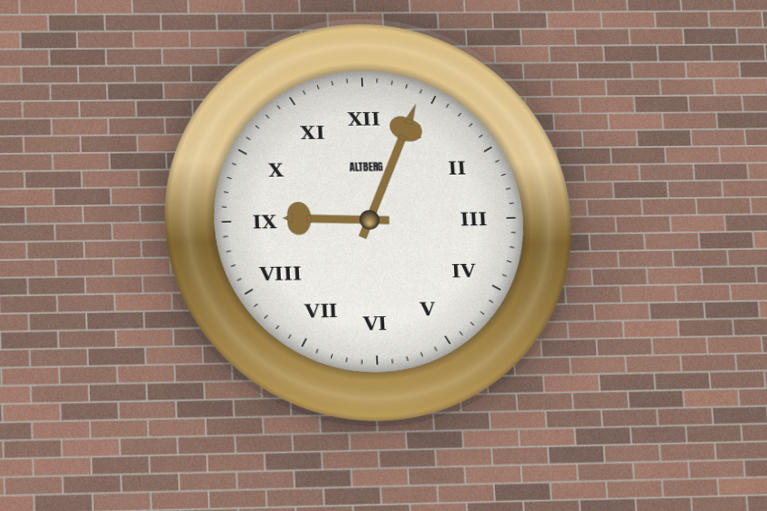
9:04
